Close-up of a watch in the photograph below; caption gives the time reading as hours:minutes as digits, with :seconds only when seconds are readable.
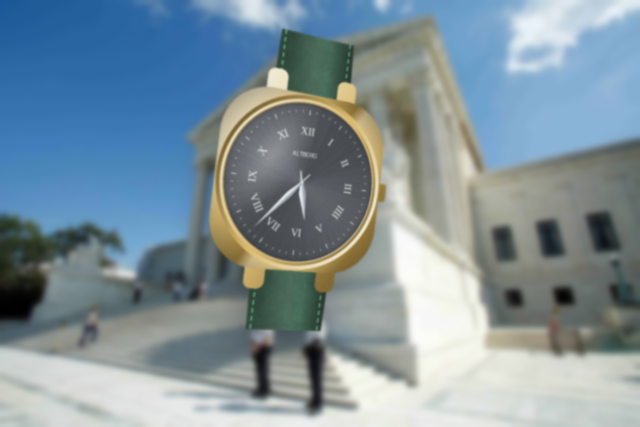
5:37
